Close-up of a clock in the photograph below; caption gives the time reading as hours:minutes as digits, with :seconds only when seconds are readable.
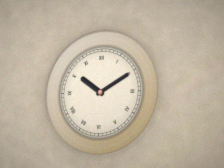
10:10
